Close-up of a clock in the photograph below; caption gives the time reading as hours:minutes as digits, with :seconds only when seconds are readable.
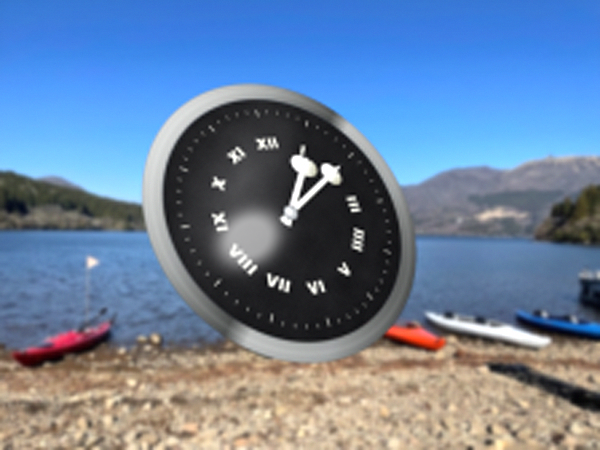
1:10
